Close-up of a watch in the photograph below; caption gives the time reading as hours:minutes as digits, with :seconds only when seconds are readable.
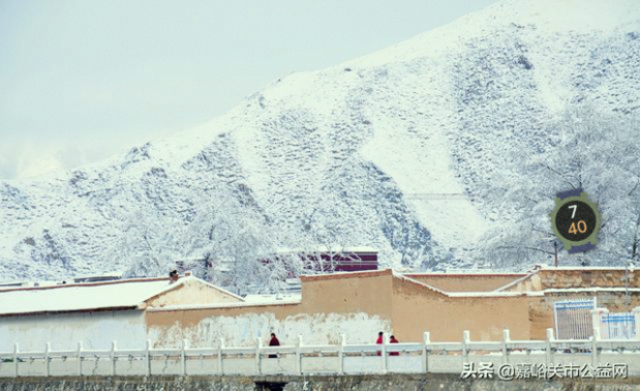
7:40
